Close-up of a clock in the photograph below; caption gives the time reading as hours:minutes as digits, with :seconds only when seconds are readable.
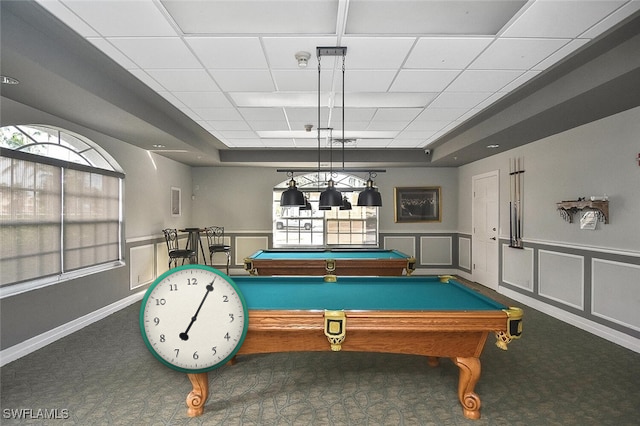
7:05
